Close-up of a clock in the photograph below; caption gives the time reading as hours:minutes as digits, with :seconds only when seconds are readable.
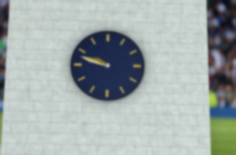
9:48
